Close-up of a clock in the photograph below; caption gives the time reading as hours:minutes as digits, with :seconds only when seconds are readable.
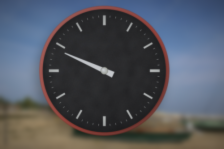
9:49
